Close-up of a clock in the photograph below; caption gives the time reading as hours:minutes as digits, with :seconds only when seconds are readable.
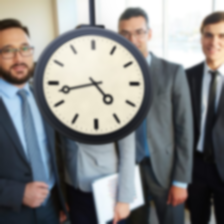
4:43
